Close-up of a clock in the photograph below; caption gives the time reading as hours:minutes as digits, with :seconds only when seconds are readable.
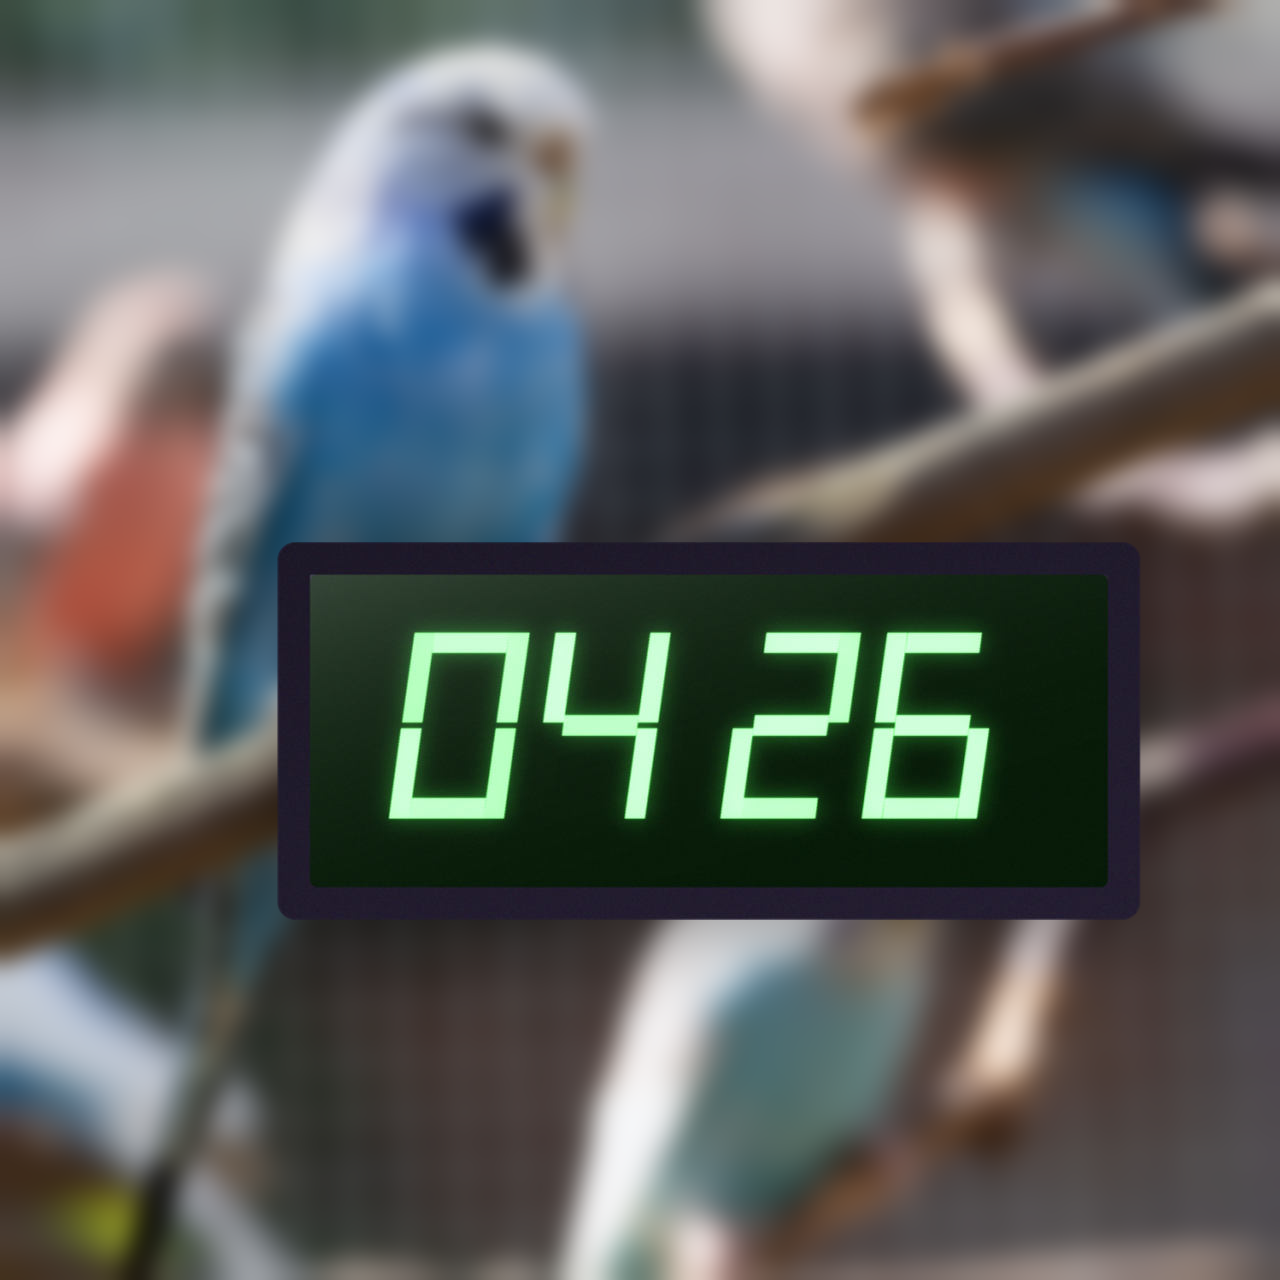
4:26
